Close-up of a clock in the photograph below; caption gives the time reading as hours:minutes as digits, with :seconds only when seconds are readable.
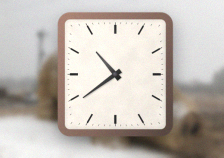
10:39
